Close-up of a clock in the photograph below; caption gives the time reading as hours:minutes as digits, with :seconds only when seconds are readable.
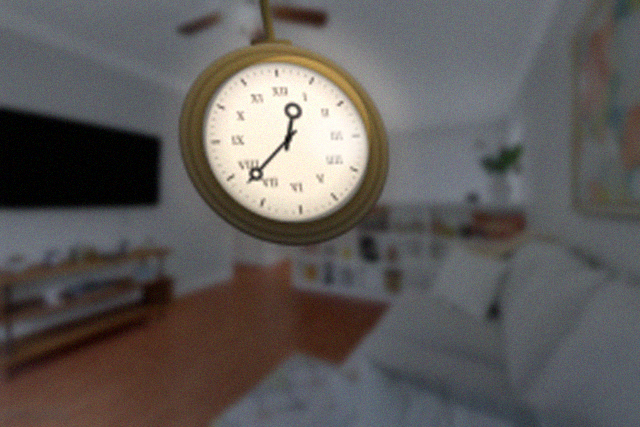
12:38
